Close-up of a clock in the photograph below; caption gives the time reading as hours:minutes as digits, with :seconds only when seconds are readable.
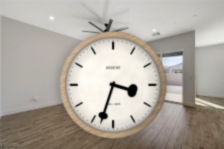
3:33
